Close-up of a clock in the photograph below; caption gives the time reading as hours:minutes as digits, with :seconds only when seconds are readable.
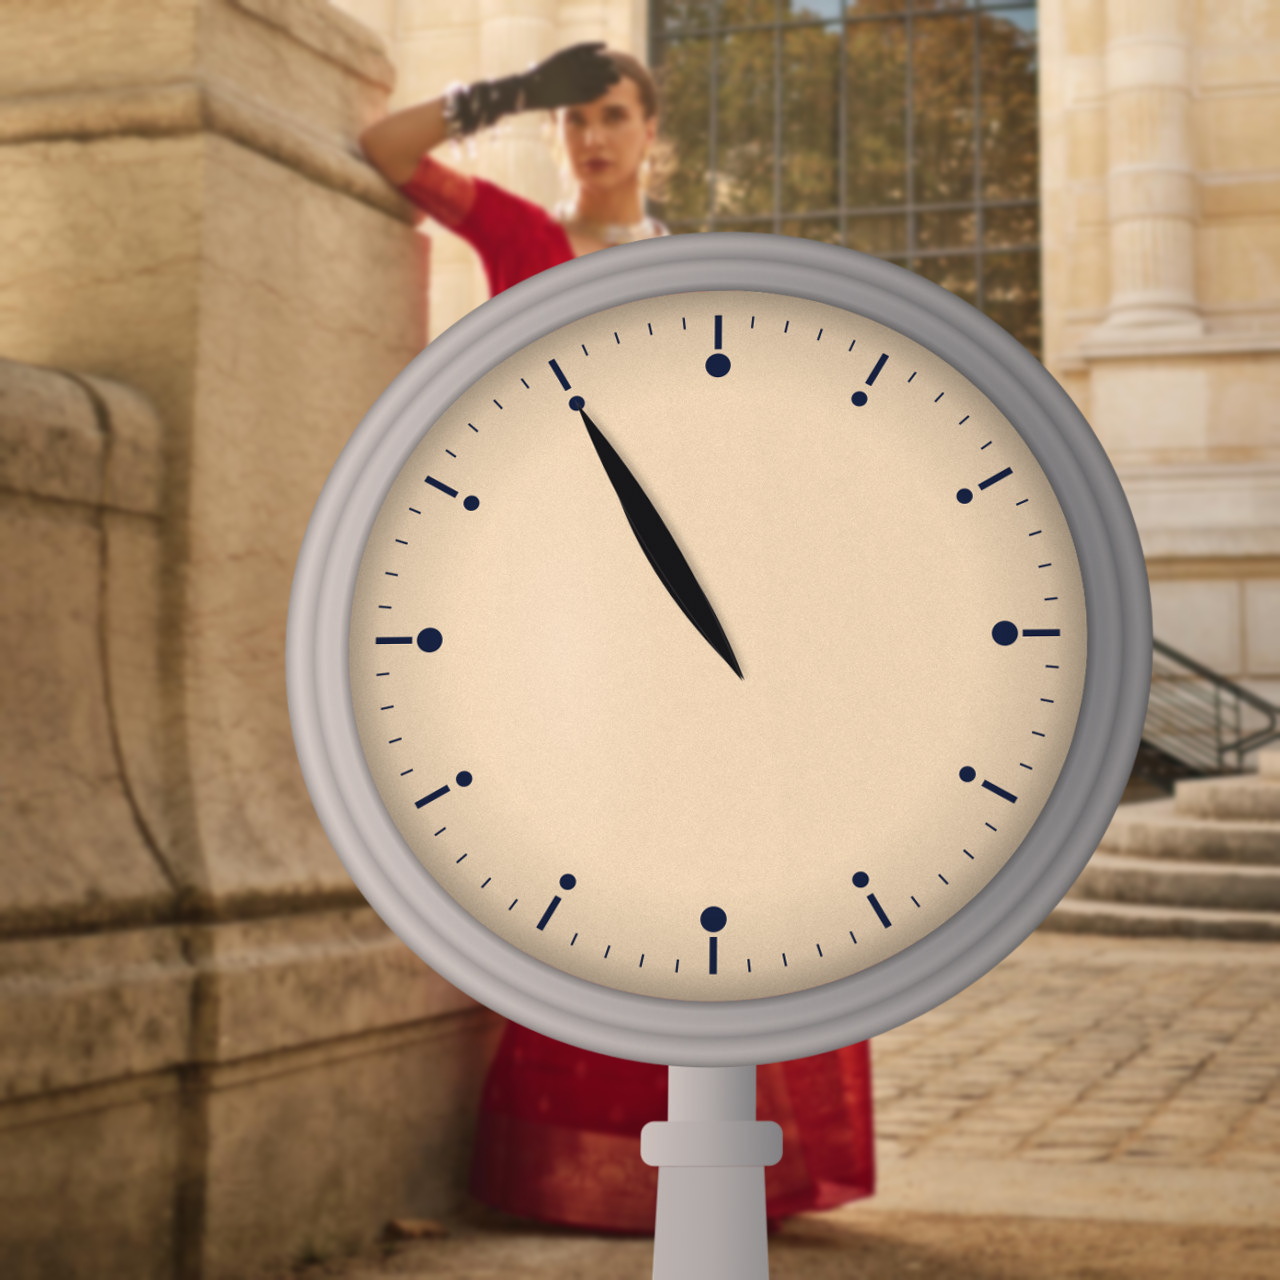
10:55
